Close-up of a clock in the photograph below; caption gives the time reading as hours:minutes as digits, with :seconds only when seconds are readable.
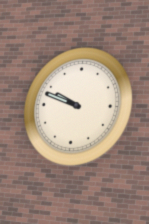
9:48
